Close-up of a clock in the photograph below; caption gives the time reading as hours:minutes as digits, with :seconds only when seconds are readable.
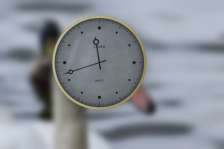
11:42
